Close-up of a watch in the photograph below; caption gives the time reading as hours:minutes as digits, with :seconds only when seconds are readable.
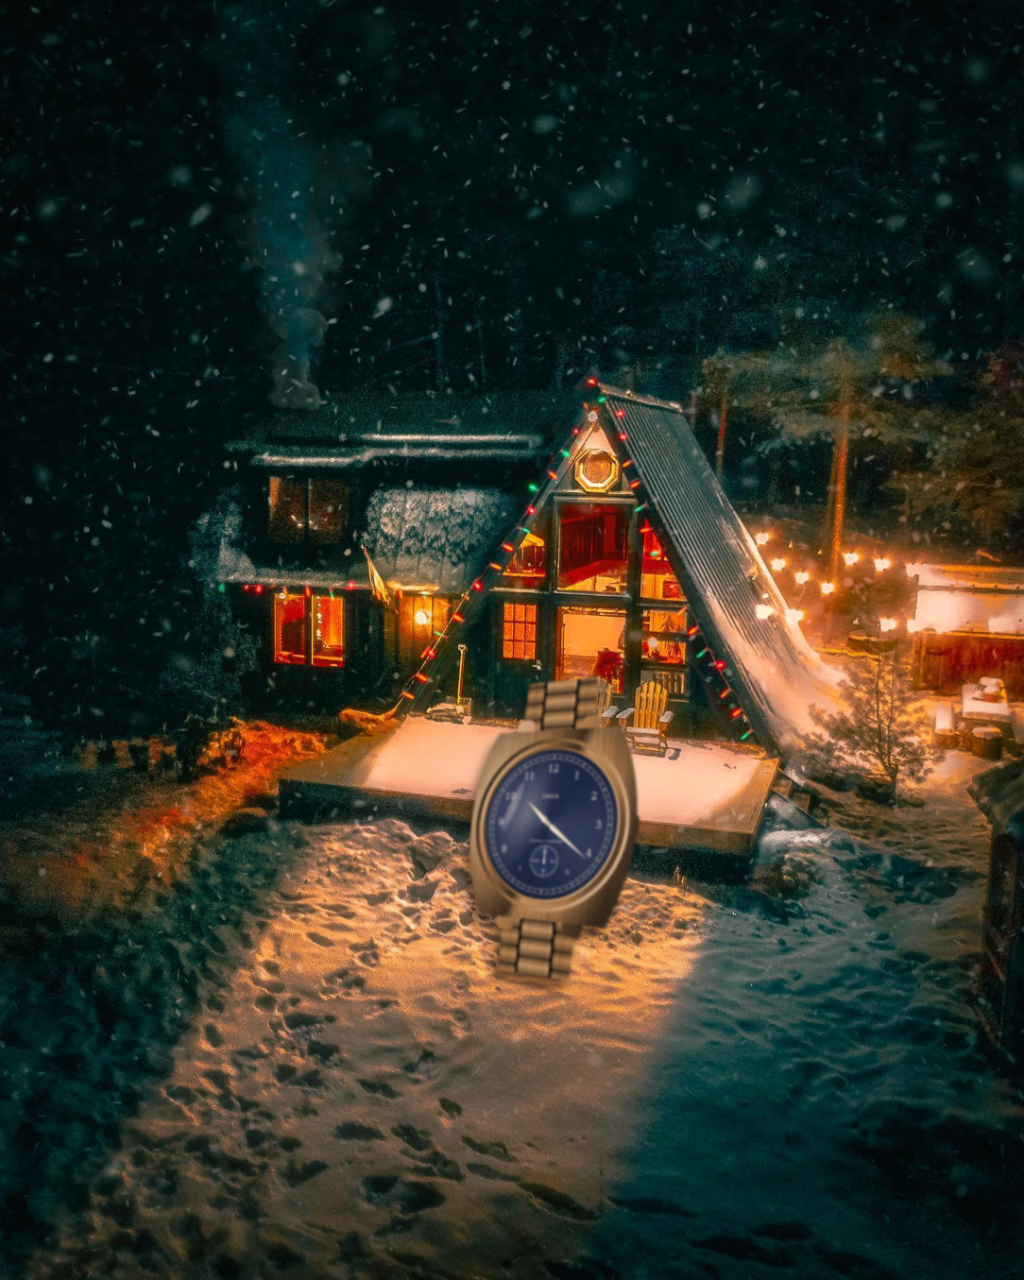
10:21
